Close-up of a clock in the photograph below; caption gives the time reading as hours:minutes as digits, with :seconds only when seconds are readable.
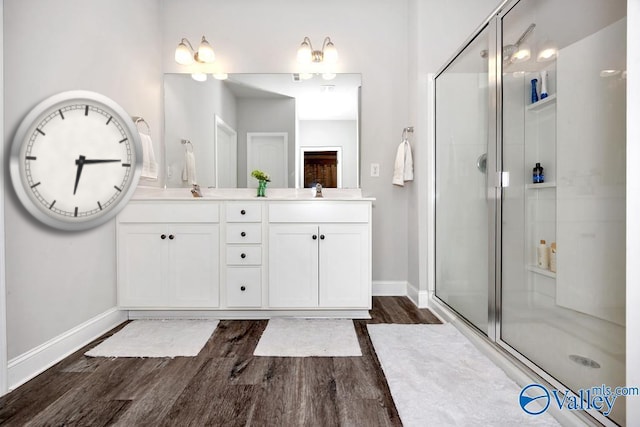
6:14
